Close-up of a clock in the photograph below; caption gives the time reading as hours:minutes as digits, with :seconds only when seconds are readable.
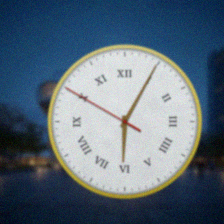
6:04:50
